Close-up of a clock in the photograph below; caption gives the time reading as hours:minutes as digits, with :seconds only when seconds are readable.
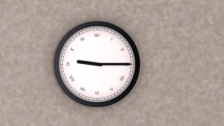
9:15
